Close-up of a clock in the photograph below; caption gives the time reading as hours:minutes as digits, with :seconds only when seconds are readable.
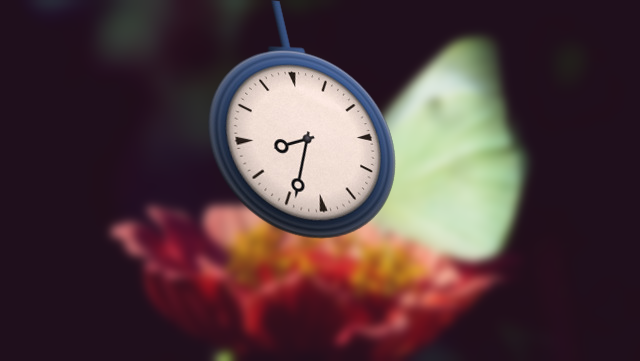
8:34
